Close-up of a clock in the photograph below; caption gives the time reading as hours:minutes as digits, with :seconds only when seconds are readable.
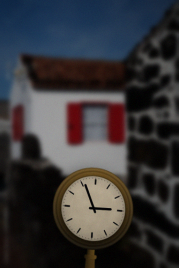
2:56
